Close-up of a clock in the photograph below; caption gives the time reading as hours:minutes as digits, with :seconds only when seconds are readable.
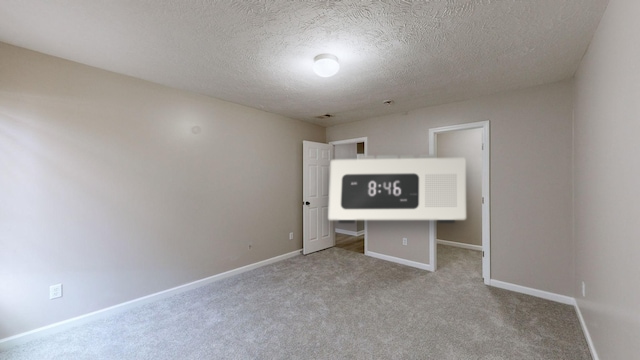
8:46
